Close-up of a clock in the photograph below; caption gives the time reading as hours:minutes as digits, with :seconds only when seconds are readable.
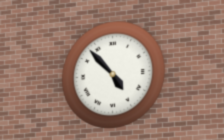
4:53
